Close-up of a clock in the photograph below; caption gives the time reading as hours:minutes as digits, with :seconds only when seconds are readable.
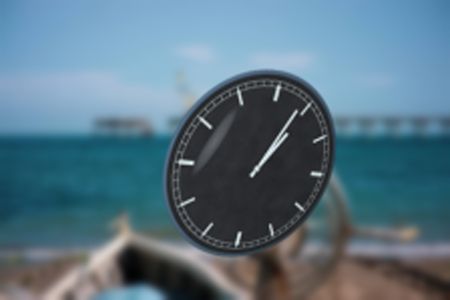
1:04
